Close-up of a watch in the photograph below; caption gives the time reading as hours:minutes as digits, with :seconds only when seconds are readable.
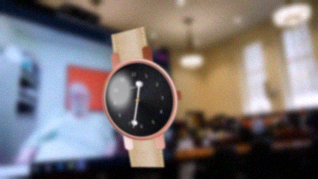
12:33
